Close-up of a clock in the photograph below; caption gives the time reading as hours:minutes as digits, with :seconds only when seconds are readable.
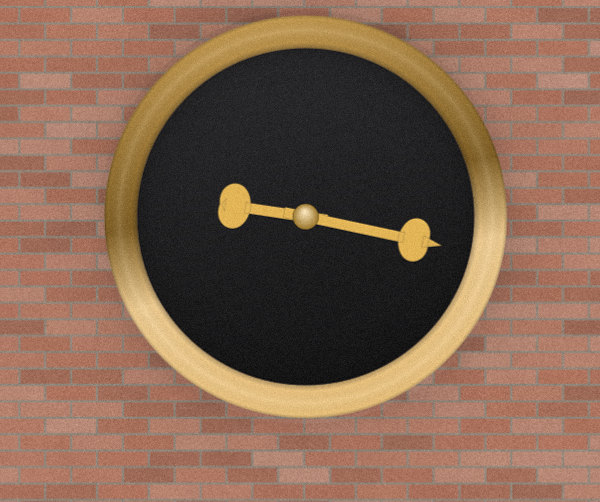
9:17
